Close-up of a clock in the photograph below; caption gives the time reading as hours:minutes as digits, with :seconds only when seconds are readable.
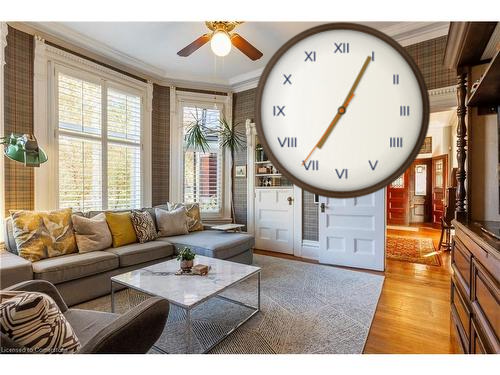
7:04:36
